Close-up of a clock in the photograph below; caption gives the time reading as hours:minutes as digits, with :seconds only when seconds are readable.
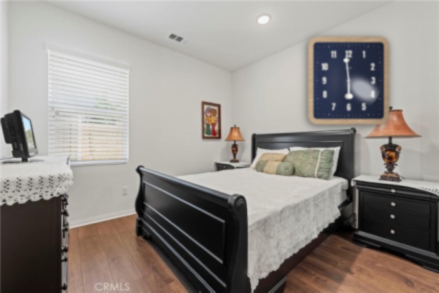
5:59
